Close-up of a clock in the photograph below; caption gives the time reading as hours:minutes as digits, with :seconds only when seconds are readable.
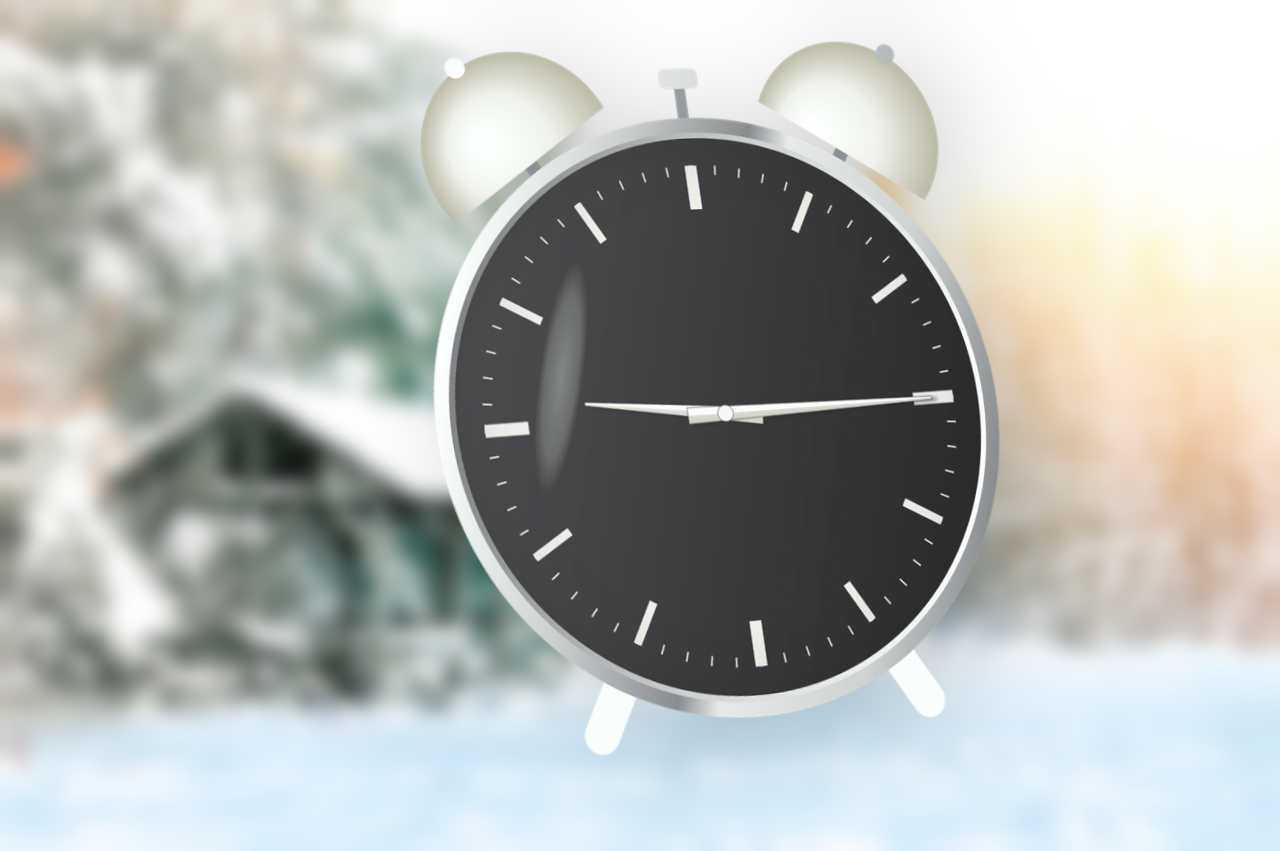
9:15
